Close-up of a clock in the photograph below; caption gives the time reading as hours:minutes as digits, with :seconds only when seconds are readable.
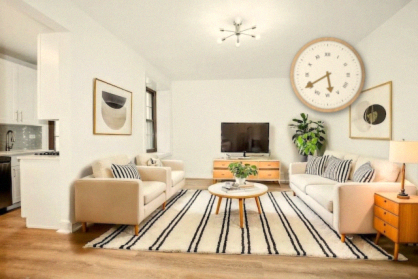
5:40
